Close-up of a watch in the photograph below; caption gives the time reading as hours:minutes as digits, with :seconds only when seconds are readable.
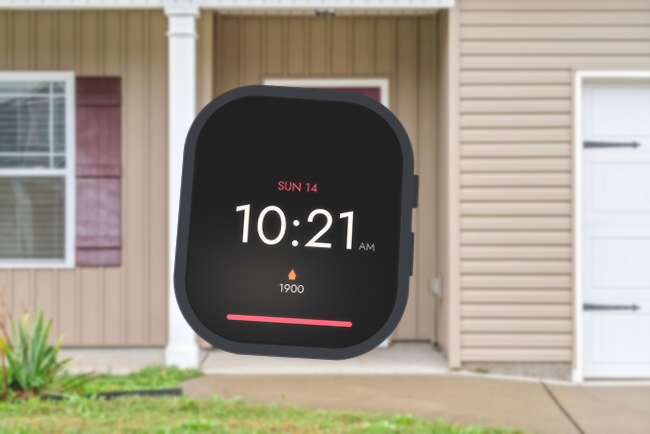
10:21
